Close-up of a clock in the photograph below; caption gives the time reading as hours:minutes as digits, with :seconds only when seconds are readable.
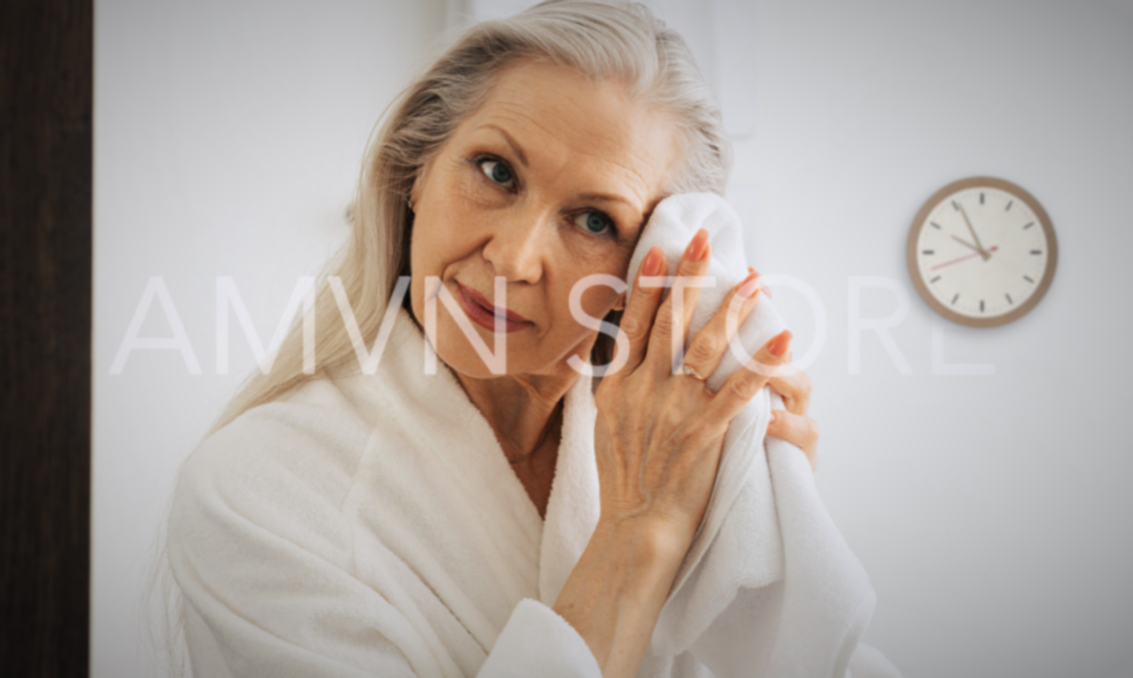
9:55:42
